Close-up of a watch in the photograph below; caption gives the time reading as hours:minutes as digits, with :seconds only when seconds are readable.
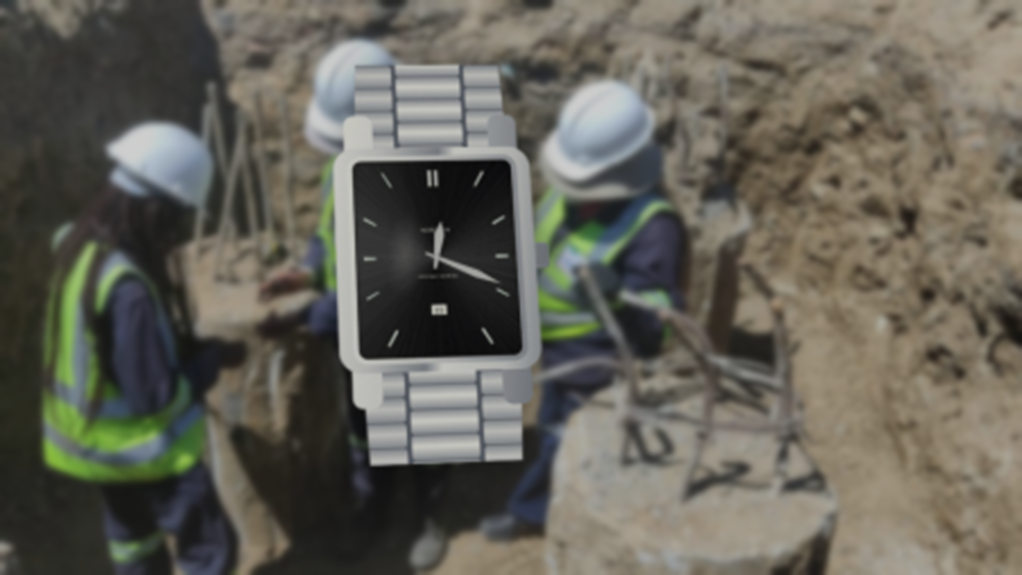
12:19
